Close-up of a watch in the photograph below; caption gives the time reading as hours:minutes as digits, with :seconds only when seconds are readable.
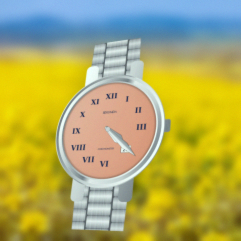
4:22
